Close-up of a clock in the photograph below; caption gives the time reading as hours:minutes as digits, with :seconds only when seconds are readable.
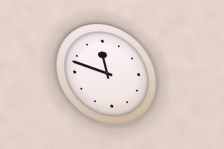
11:48
